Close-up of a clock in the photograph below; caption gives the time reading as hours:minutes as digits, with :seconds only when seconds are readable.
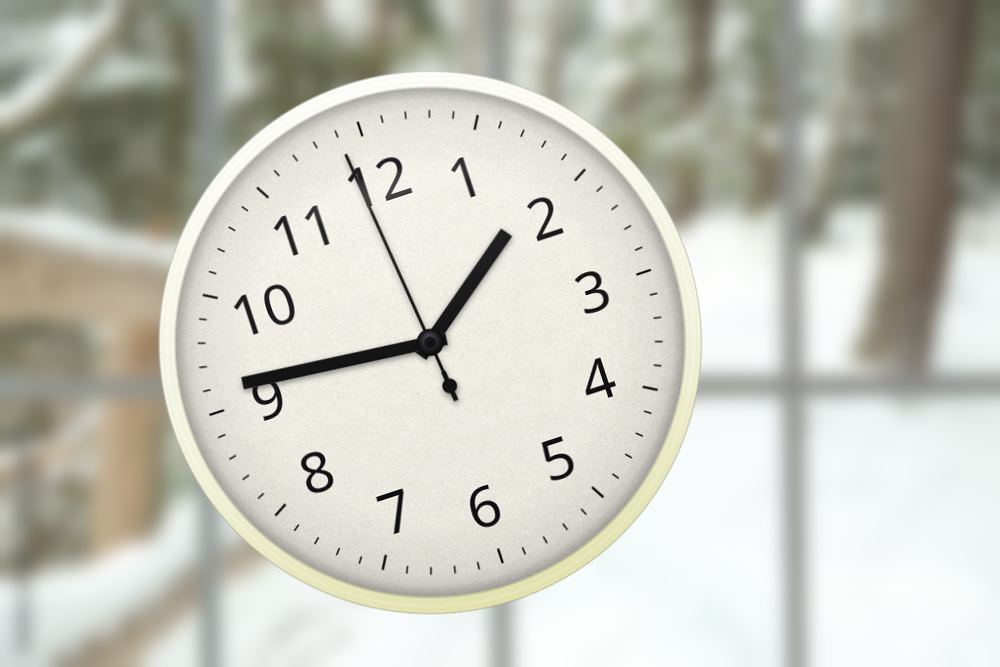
1:45:59
